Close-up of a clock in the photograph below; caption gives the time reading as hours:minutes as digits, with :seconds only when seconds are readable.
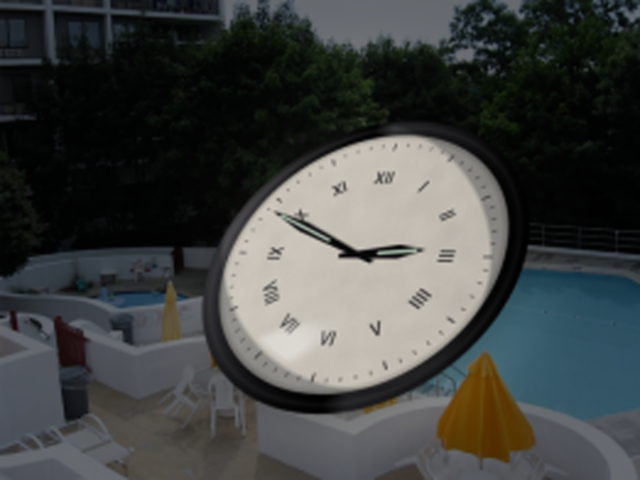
2:49
